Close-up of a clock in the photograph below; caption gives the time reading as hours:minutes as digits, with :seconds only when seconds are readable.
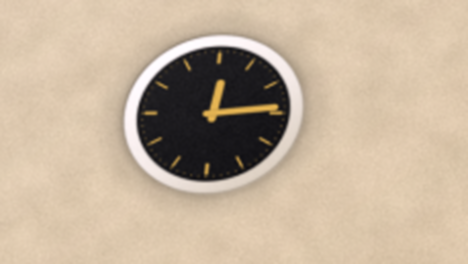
12:14
